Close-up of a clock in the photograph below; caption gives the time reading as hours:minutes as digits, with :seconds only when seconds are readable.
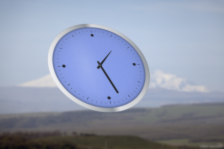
1:27
